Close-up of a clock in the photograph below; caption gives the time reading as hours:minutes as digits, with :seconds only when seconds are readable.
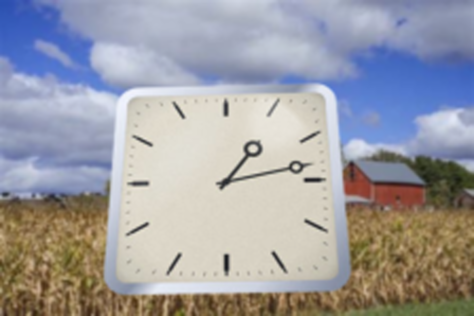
1:13
